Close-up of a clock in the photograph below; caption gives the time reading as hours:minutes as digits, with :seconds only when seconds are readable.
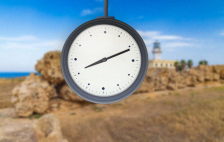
8:11
